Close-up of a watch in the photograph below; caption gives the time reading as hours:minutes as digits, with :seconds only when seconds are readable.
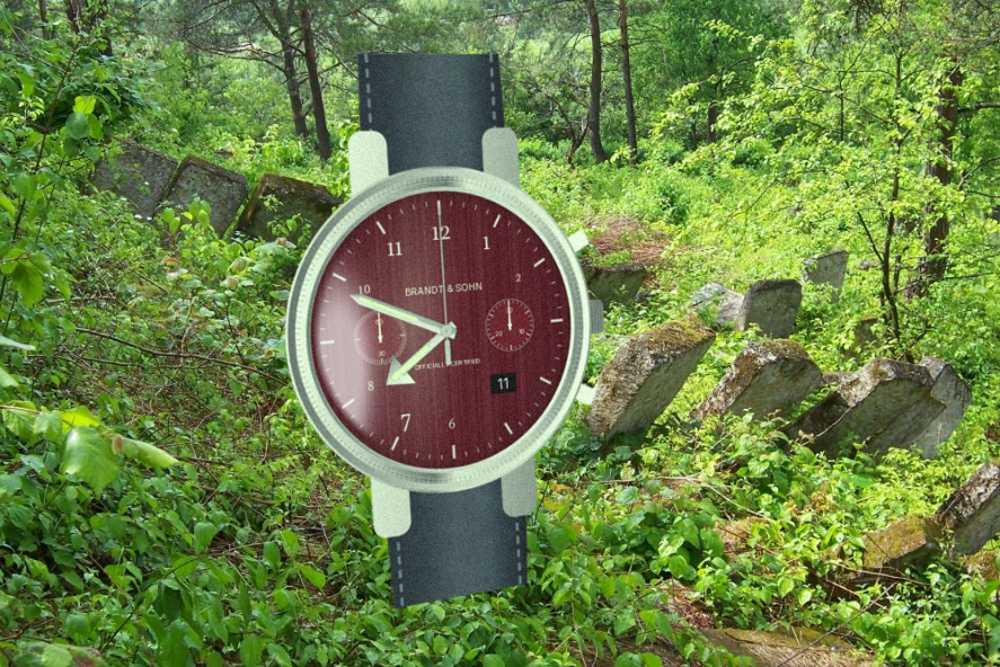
7:49
